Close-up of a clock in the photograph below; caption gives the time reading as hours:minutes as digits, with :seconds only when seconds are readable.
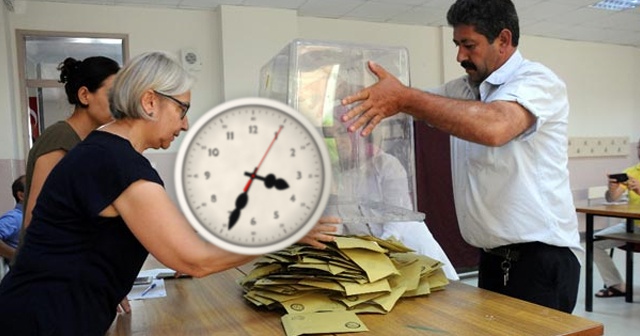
3:34:05
